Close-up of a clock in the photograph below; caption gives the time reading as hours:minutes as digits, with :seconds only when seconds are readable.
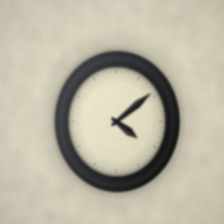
4:09
